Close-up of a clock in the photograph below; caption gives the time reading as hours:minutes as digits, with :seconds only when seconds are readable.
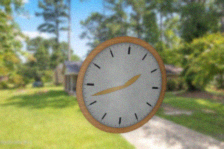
1:42
